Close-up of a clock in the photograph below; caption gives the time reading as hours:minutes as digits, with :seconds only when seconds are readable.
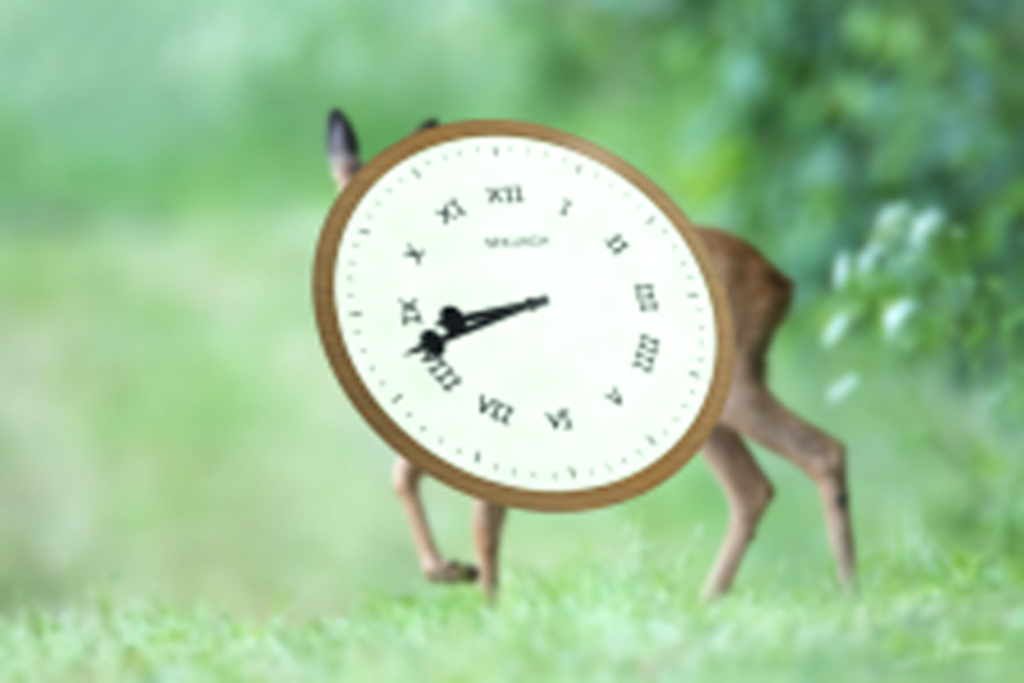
8:42
